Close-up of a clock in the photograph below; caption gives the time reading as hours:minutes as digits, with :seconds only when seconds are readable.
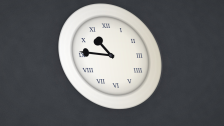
10:46
